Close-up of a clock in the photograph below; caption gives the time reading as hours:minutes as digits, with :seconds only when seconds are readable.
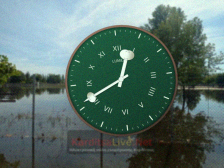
12:41
